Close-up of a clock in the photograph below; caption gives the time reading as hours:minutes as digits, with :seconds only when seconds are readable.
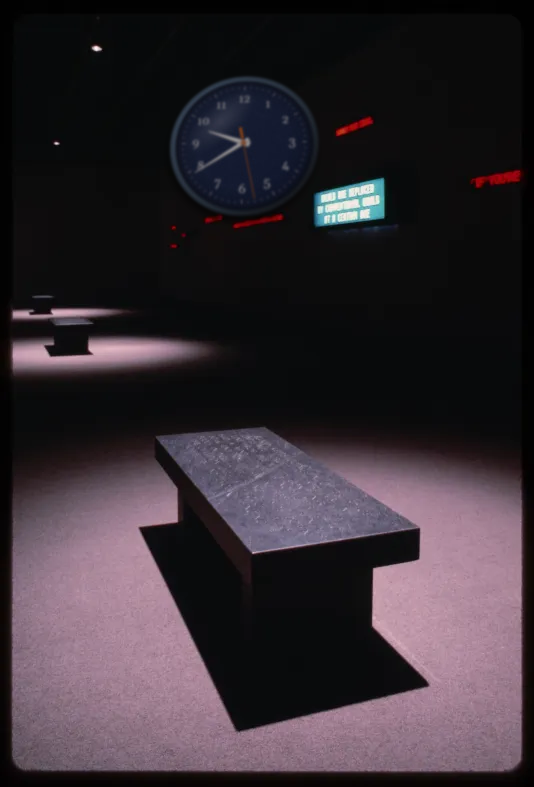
9:39:28
